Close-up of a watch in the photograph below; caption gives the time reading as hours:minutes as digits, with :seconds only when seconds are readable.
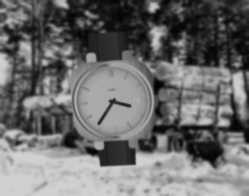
3:36
